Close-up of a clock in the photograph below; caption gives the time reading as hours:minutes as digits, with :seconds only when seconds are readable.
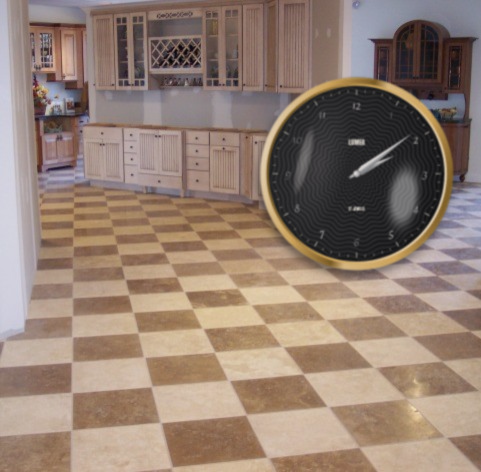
2:09
